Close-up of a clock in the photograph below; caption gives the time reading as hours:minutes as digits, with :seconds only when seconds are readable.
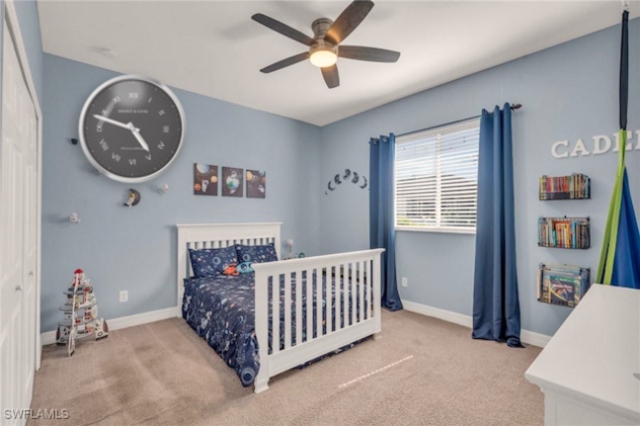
4:48
